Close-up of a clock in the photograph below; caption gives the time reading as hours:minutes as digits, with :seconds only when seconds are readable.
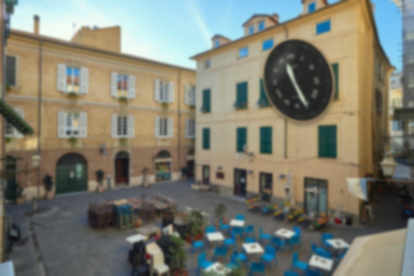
11:26
